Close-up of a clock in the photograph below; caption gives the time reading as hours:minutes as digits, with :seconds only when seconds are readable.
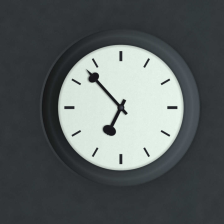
6:53
